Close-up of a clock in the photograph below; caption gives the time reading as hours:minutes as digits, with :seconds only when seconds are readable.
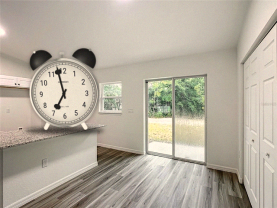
6:58
